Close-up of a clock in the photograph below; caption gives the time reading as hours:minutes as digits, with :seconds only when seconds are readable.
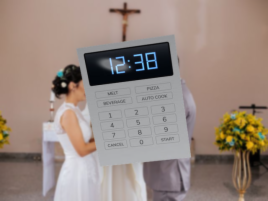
12:38
